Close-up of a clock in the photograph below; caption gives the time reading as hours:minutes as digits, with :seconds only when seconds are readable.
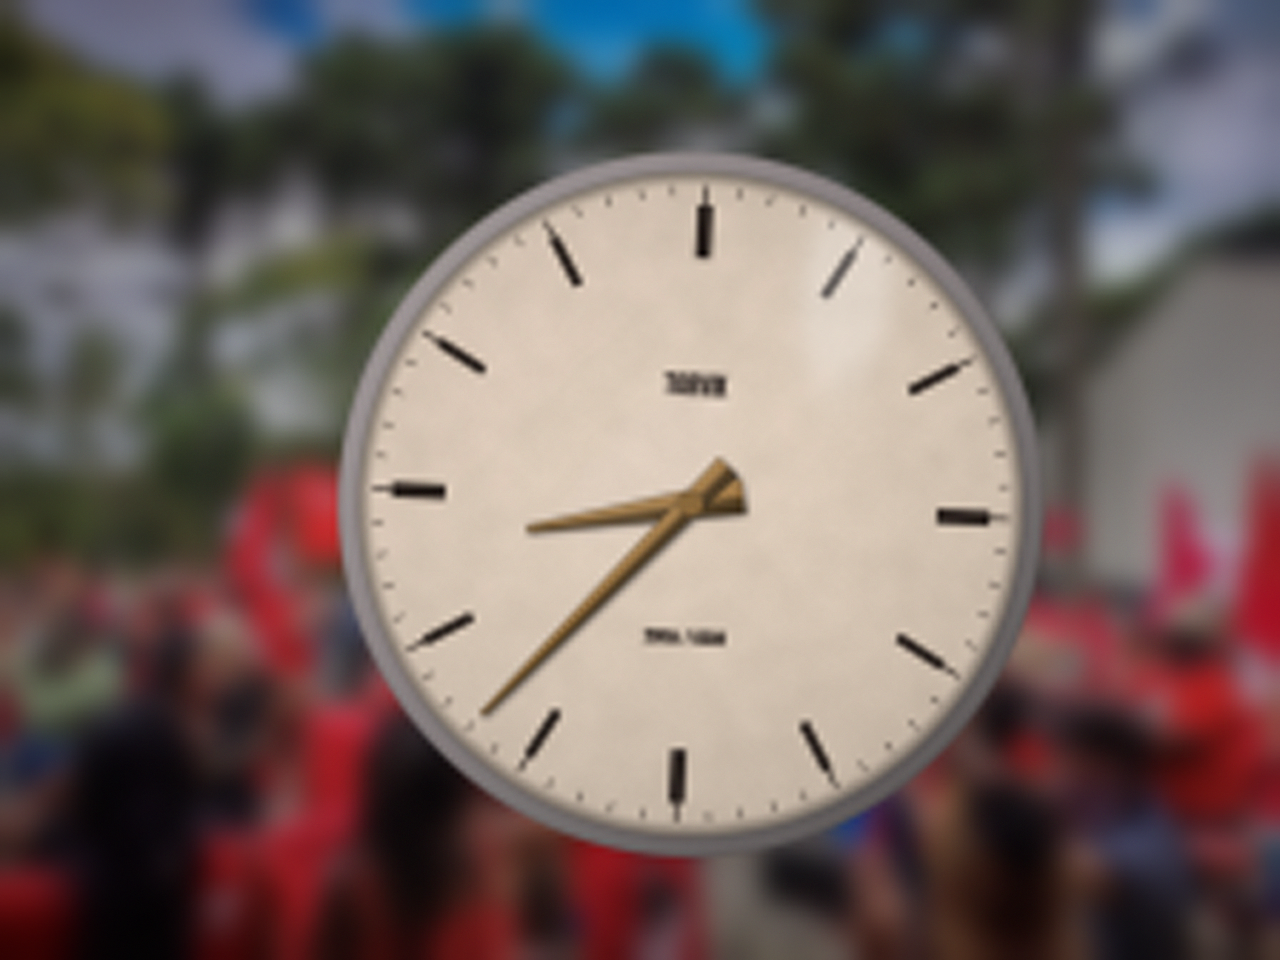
8:37
